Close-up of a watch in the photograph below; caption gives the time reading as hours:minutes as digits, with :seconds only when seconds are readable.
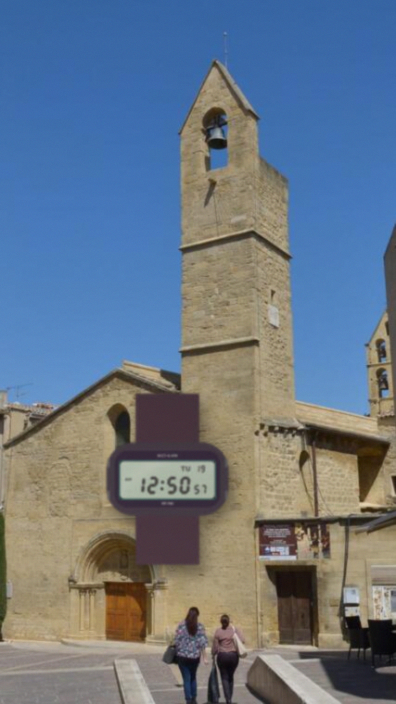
12:50
